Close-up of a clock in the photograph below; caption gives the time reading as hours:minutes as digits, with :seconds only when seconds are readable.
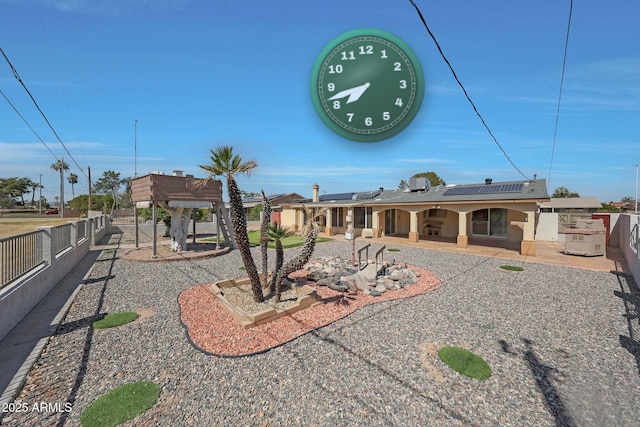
7:42
